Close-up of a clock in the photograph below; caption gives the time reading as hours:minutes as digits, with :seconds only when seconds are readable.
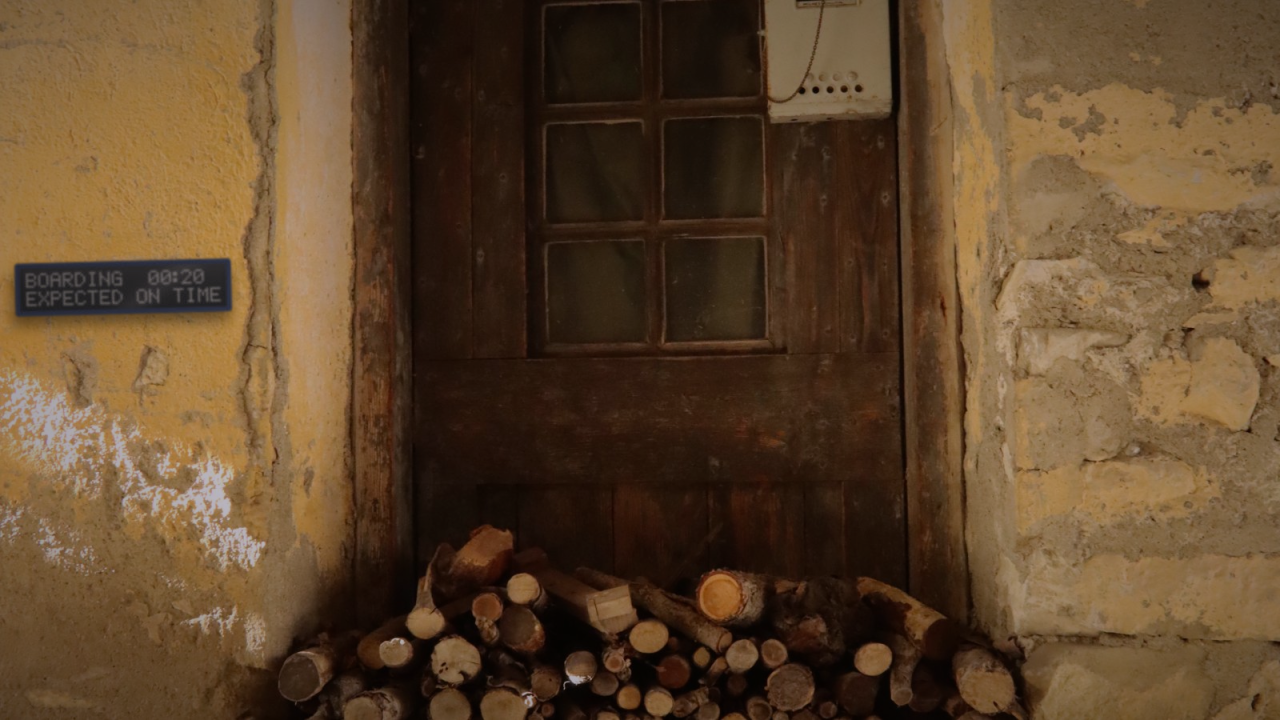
0:20
